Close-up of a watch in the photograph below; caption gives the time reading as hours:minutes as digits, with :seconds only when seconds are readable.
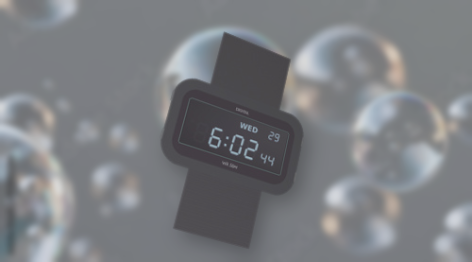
6:02:44
